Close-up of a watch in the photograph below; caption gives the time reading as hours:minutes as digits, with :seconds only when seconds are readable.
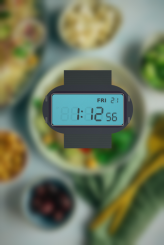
1:12:56
